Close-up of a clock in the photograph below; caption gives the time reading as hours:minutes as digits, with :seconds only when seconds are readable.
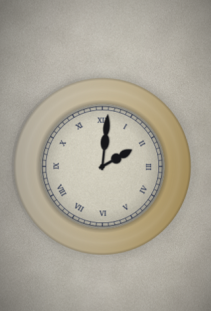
2:01
